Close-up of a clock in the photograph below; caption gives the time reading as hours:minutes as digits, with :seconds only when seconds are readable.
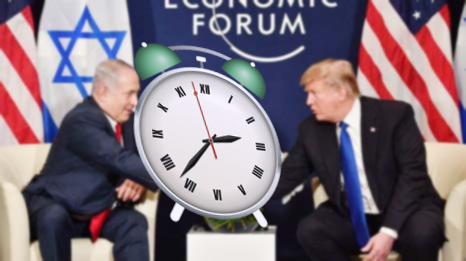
2:36:58
